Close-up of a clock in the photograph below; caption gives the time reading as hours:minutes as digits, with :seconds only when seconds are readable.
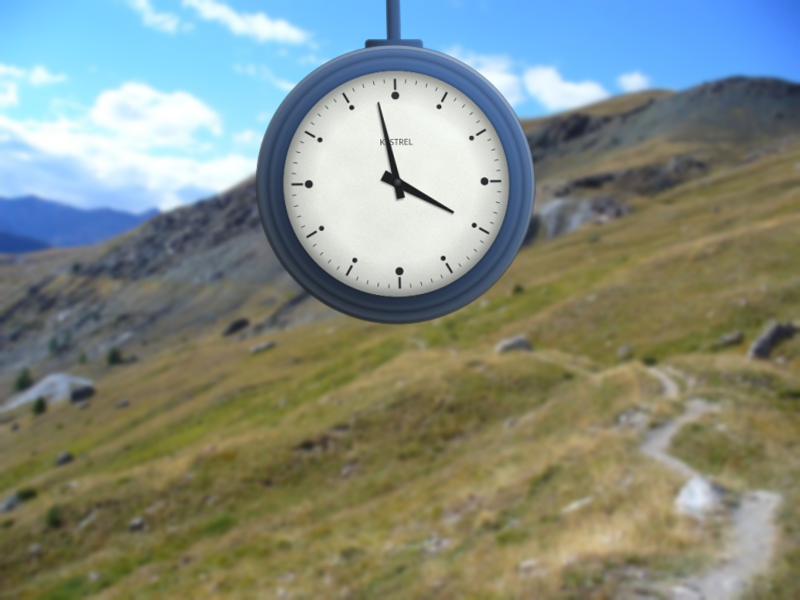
3:58
